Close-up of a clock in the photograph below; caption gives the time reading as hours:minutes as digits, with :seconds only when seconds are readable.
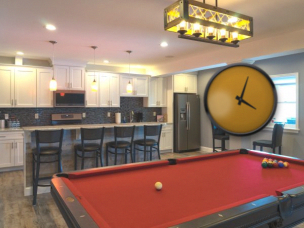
4:03
